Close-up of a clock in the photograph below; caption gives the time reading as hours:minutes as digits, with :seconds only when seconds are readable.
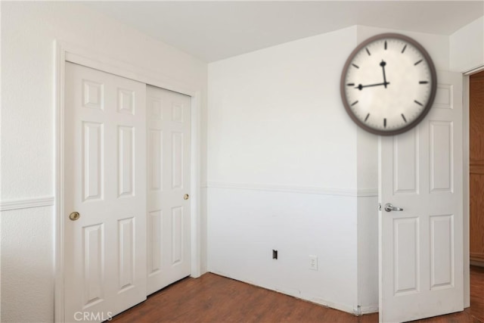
11:44
